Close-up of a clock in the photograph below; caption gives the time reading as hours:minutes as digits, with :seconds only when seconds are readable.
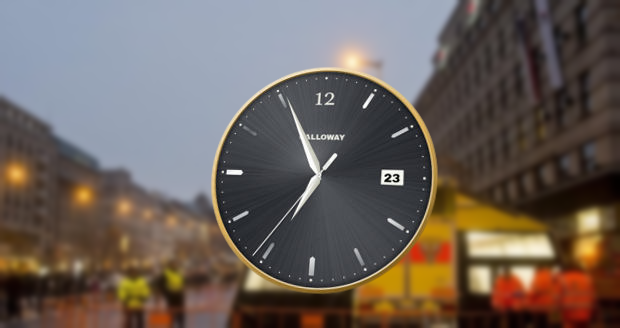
6:55:36
